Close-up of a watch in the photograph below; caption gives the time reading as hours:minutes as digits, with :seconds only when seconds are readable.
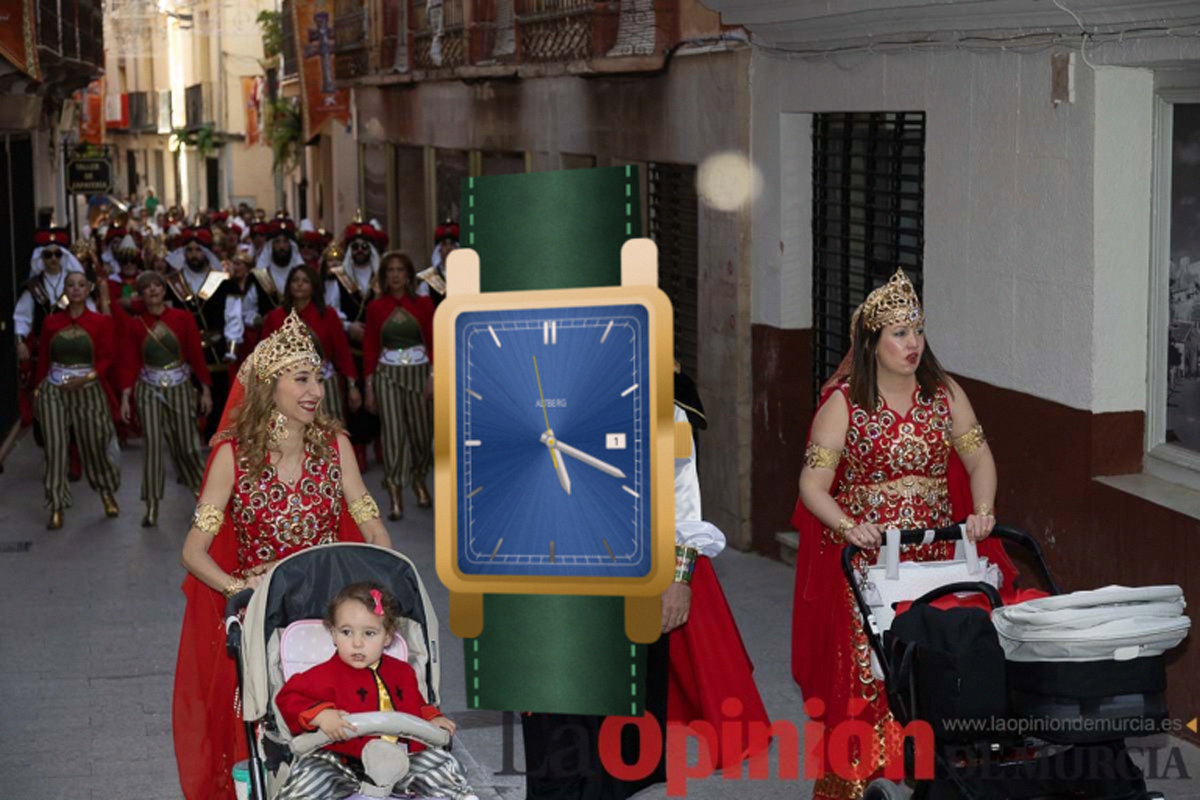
5:18:58
